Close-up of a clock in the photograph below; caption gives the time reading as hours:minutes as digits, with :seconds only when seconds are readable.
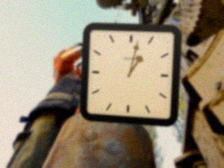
1:02
